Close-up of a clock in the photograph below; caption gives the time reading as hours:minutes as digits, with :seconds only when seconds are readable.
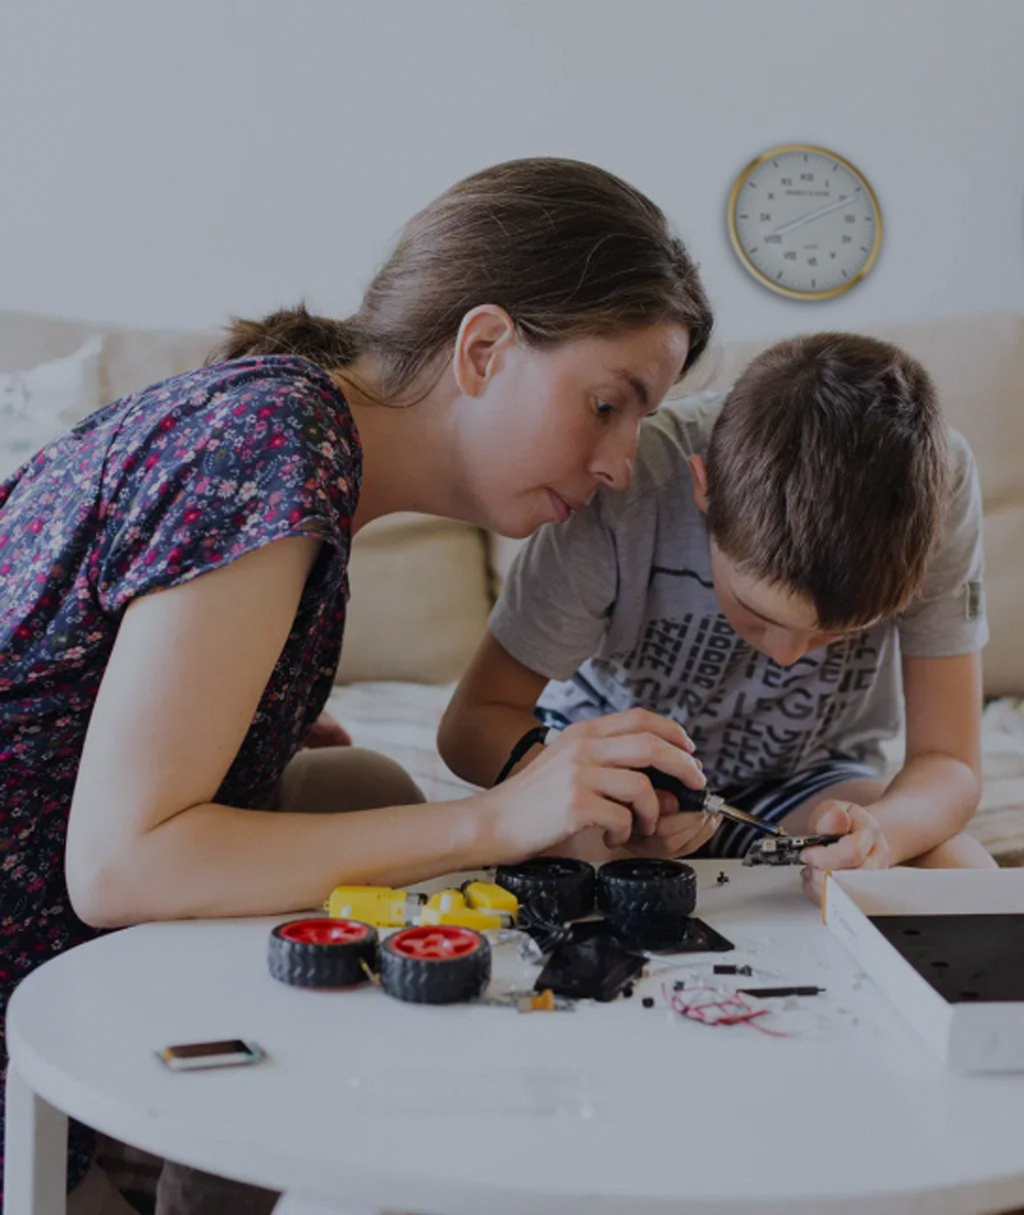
8:11
